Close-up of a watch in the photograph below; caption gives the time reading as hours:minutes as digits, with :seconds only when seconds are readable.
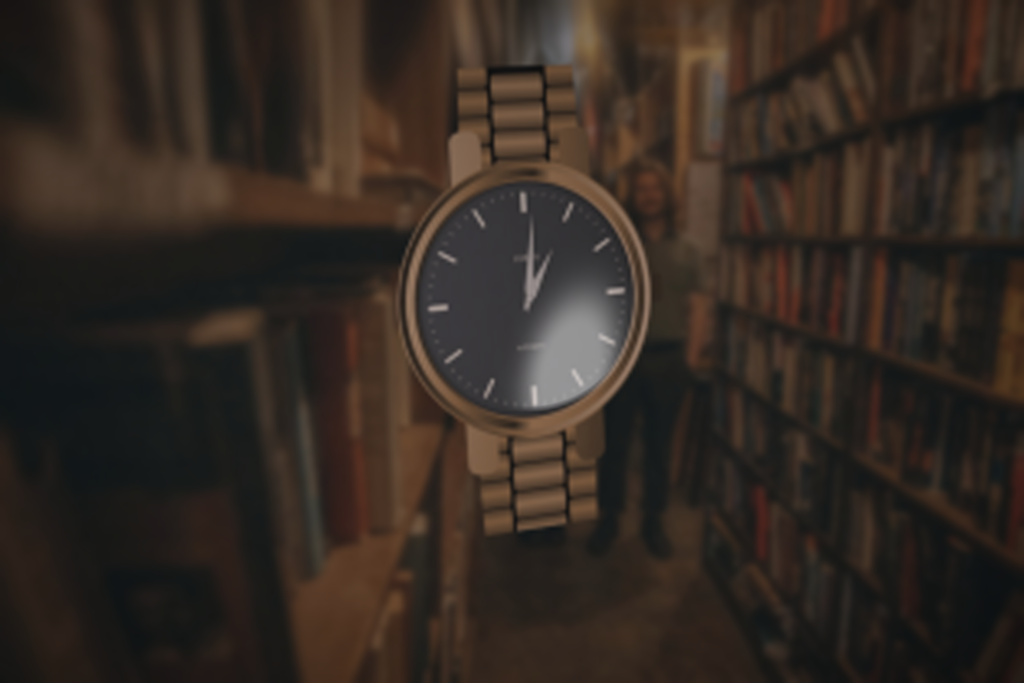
1:01
